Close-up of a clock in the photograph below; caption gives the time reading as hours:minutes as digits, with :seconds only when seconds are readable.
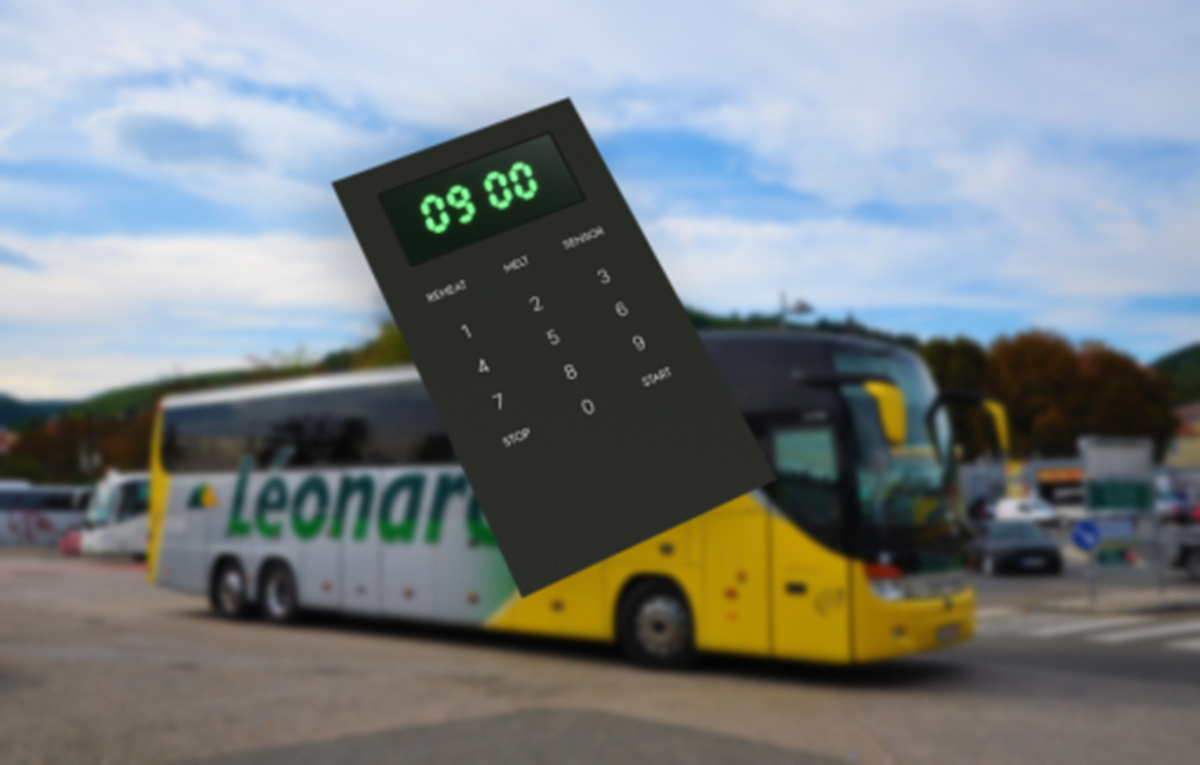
9:00
